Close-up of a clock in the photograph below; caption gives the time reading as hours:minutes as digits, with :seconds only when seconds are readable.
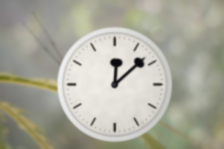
12:08
